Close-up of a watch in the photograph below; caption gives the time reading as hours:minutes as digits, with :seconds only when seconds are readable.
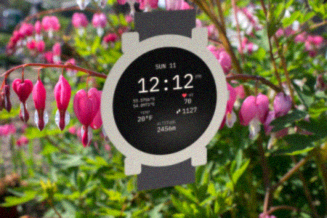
12:12
